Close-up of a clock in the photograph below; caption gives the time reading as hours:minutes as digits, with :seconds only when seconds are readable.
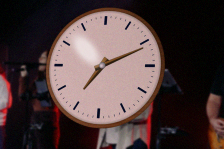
7:11
